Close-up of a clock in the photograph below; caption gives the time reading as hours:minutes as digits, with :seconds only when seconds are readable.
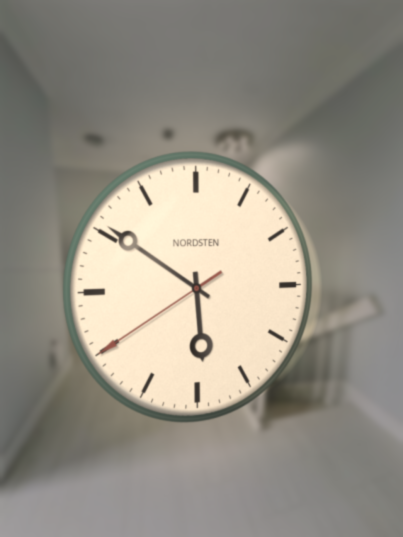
5:50:40
